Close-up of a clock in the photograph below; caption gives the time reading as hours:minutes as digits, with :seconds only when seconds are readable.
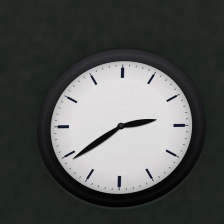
2:39
